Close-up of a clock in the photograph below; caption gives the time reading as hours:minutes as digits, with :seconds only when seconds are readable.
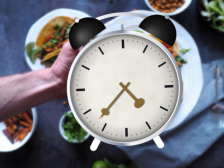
4:37
